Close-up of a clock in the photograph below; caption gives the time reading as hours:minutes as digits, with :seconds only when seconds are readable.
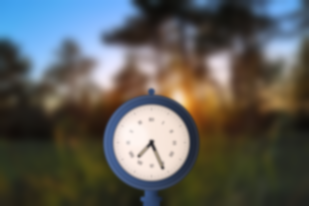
7:26
